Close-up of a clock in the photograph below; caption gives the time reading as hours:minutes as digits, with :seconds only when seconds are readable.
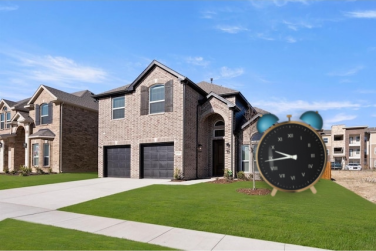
9:44
